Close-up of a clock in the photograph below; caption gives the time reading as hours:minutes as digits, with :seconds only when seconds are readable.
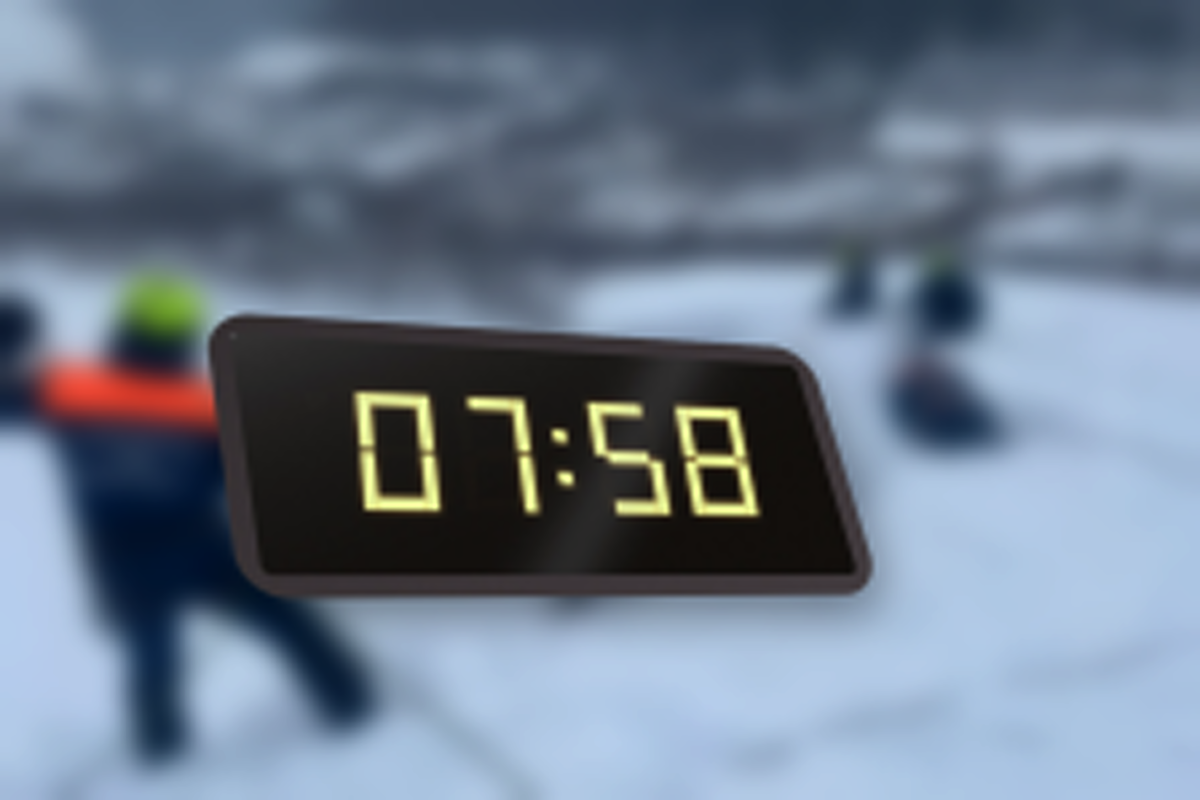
7:58
